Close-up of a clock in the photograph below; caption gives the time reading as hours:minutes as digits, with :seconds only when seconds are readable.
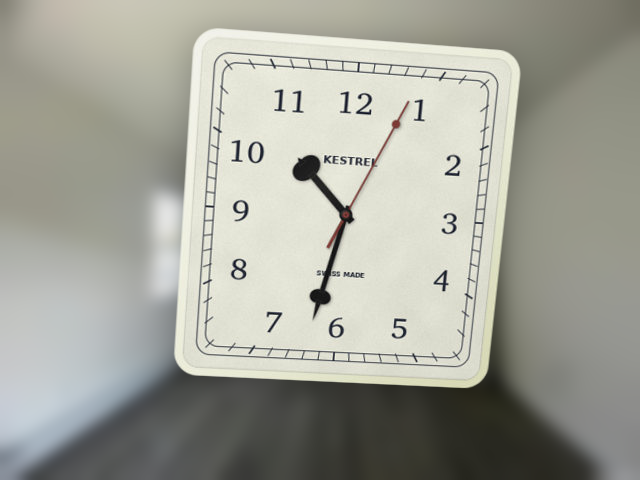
10:32:04
